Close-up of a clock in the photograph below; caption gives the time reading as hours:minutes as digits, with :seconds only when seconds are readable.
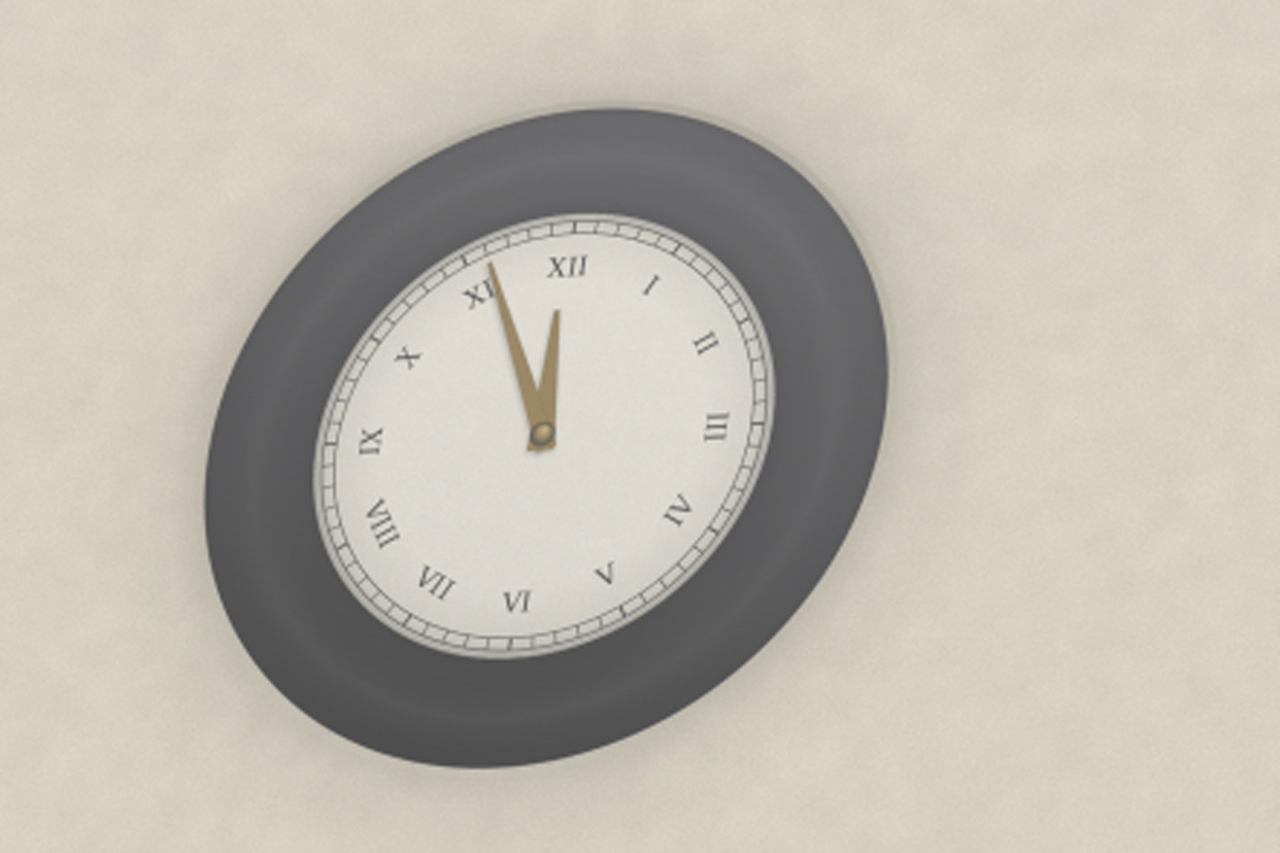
11:56
